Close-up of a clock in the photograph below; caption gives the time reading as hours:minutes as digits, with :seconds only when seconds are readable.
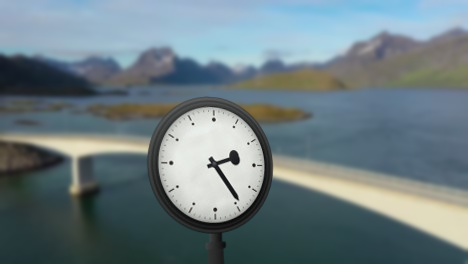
2:24
